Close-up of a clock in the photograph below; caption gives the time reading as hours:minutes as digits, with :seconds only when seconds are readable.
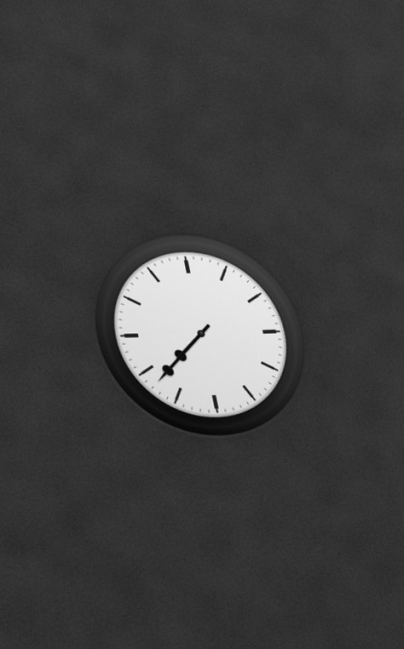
7:38
